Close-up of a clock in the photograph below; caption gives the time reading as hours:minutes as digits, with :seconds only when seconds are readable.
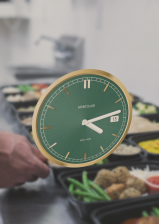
4:13
